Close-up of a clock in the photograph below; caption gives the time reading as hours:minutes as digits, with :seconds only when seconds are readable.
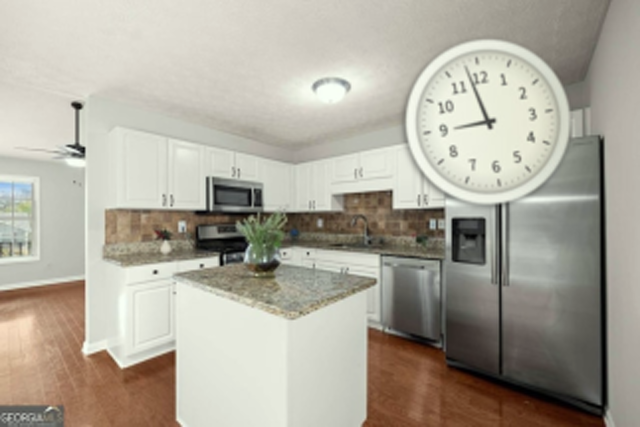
8:58
